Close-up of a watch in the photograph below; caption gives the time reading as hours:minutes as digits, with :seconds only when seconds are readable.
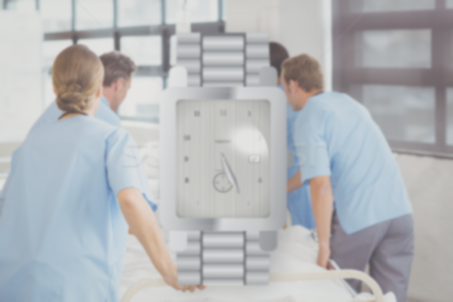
5:26
